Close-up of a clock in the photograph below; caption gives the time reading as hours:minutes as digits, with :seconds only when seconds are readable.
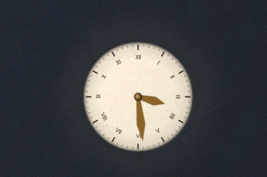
3:29
